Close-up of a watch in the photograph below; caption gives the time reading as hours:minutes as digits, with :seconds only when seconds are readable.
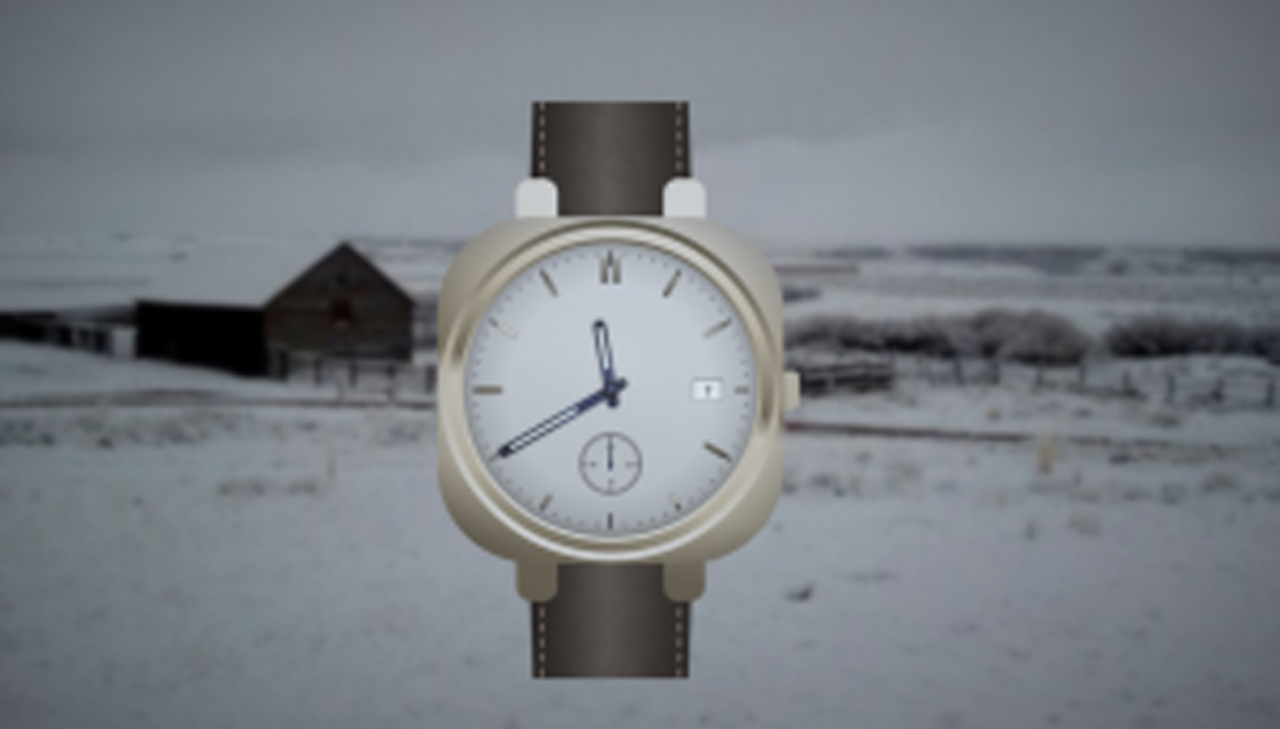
11:40
